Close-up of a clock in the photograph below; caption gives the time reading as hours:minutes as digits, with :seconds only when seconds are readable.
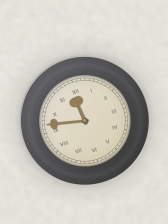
11:47
